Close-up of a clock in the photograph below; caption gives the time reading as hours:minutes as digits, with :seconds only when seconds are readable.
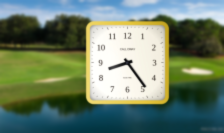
8:24
